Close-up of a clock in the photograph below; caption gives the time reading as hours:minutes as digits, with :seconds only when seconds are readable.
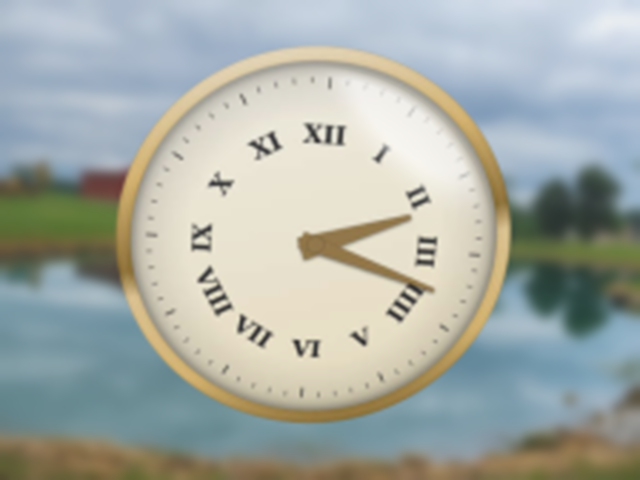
2:18
